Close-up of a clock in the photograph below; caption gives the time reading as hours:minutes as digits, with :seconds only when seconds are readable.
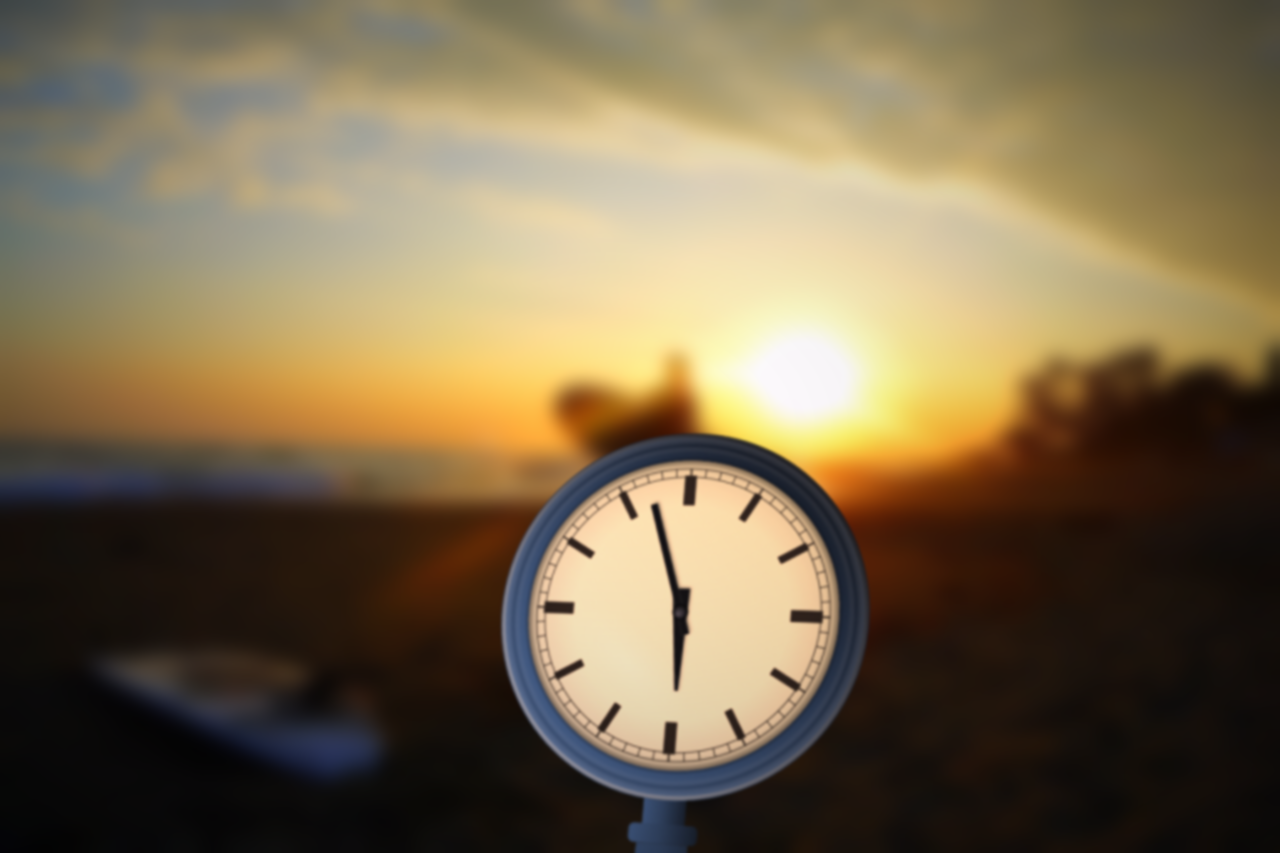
5:57
